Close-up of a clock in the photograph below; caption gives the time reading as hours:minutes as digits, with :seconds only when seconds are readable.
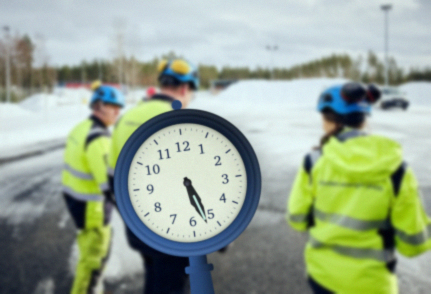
5:27
